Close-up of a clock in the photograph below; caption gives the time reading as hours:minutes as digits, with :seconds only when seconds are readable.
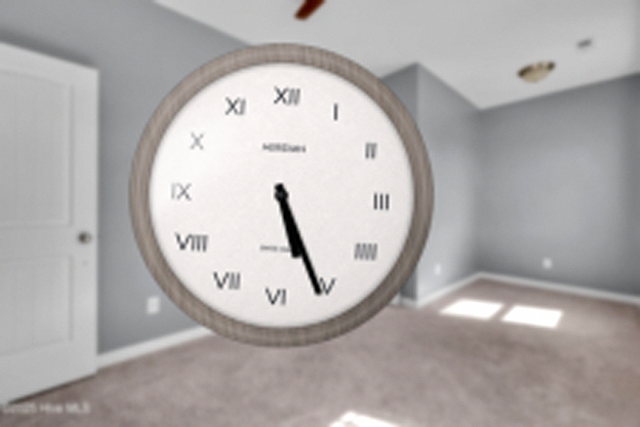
5:26
